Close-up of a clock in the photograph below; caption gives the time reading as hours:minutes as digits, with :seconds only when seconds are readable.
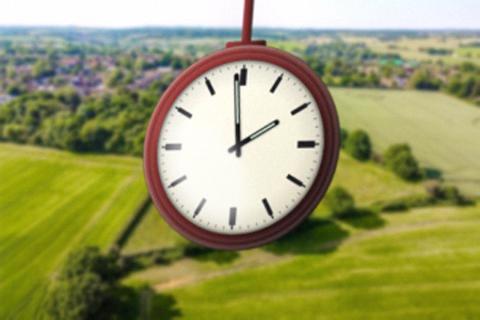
1:59
